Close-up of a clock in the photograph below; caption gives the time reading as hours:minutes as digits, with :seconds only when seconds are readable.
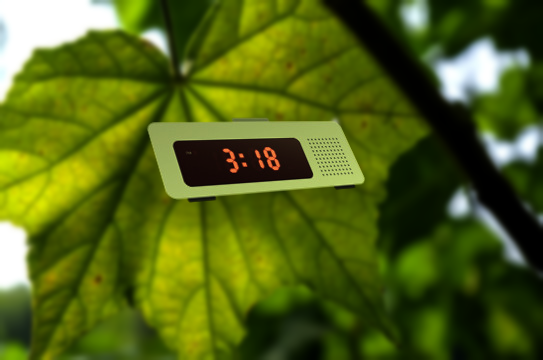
3:18
